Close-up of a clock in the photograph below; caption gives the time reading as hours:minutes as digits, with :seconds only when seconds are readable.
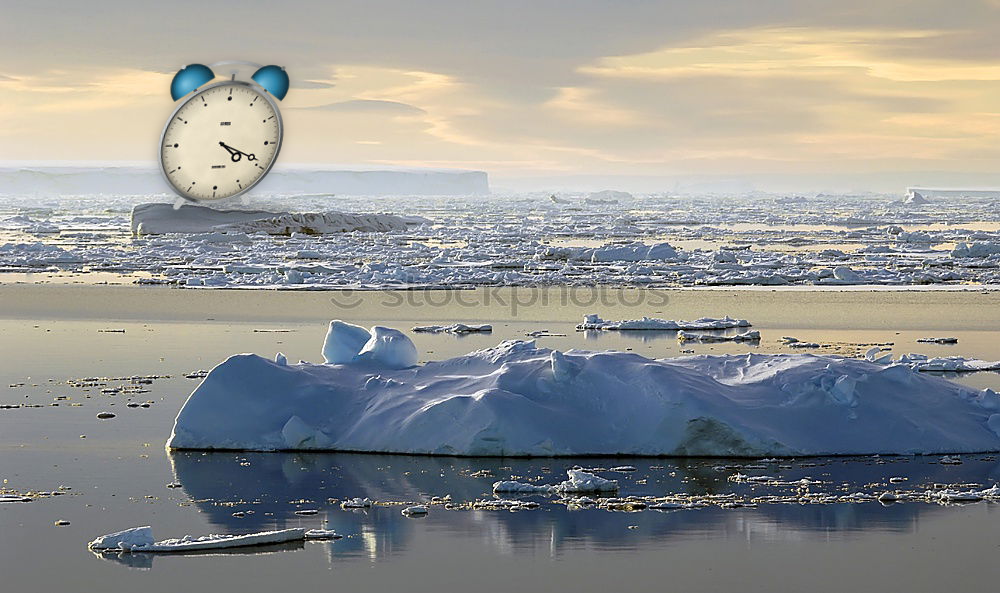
4:19
